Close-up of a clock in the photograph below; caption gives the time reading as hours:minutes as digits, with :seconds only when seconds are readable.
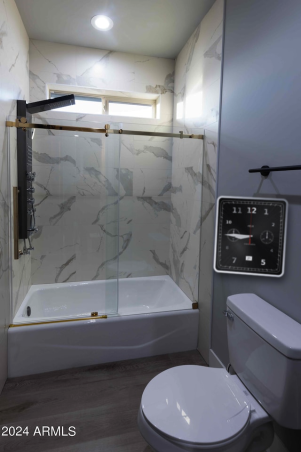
8:45
